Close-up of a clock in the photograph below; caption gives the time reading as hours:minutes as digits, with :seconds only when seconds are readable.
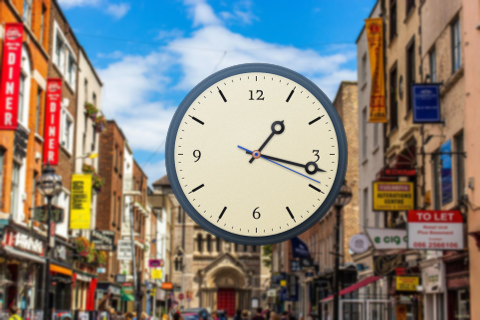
1:17:19
